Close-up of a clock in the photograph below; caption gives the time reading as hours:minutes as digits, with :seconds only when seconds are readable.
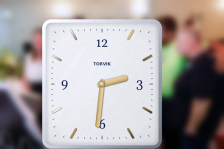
2:31
